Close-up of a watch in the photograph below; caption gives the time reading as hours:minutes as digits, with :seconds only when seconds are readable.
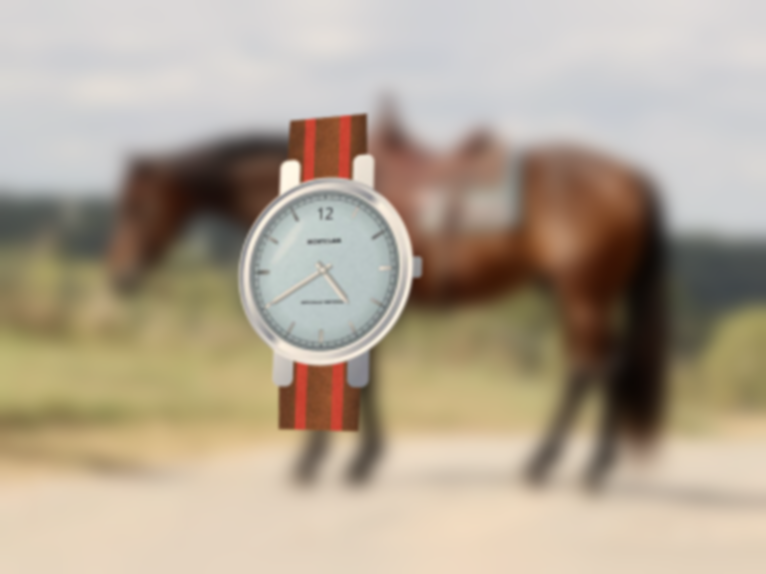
4:40
